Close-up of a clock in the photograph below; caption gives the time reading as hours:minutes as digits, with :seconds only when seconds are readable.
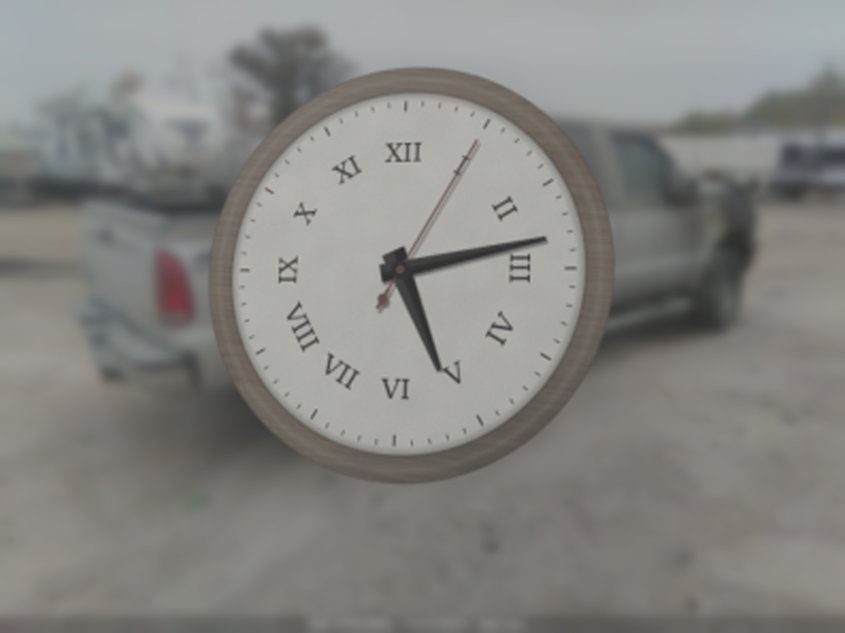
5:13:05
